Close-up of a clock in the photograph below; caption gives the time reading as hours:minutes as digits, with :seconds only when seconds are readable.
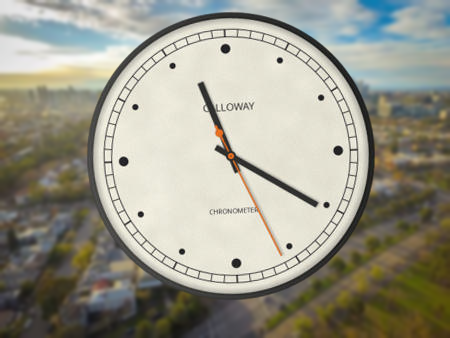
11:20:26
